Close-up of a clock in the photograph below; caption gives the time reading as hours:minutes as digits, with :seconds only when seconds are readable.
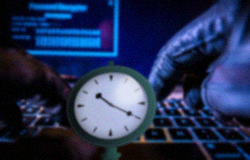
10:20
